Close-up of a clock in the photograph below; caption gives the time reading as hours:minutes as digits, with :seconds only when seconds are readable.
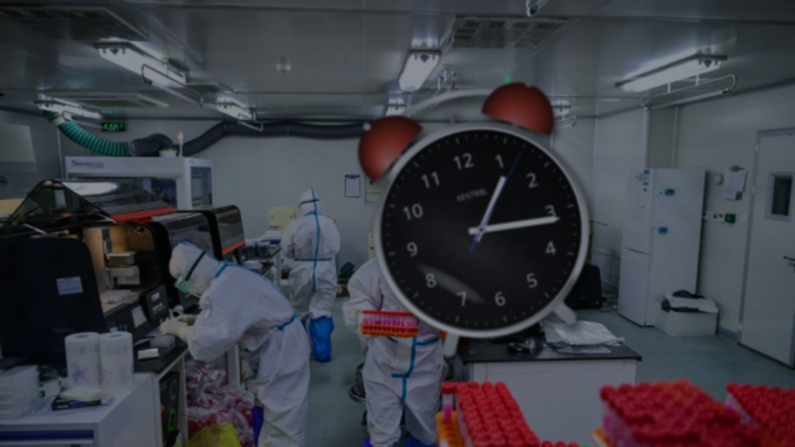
1:16:07
